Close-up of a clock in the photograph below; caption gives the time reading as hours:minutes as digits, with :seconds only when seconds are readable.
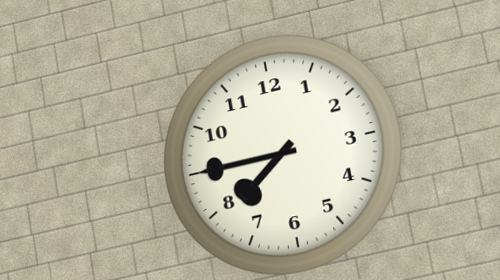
7:45
